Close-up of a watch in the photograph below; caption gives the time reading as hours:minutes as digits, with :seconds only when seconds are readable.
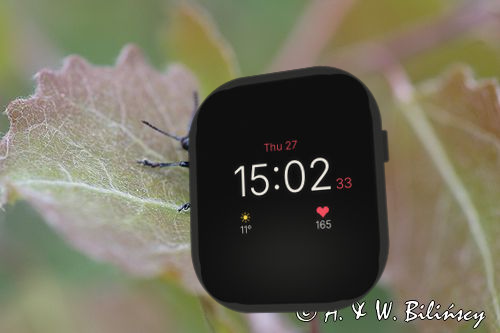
15:02:33
